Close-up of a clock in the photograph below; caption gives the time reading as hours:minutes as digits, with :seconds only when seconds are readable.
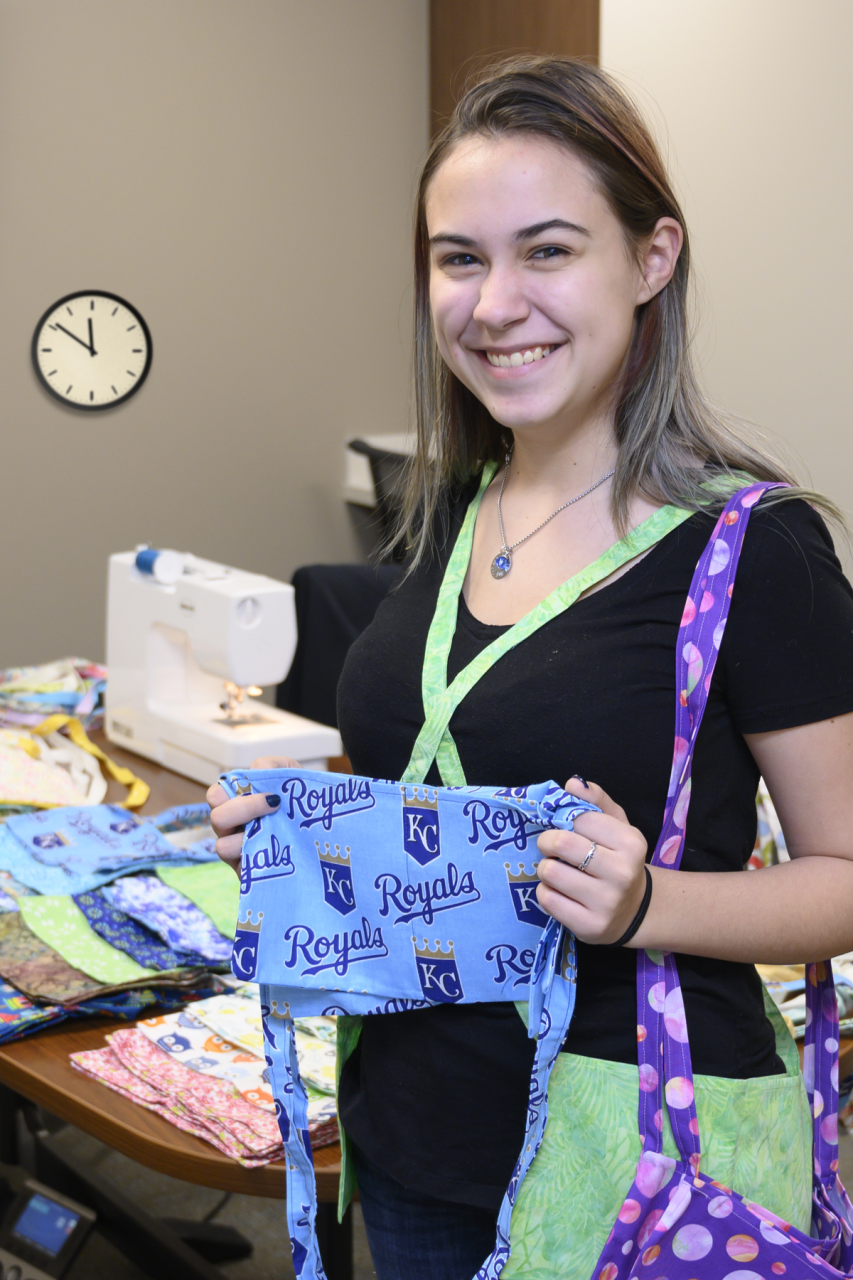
11:51
